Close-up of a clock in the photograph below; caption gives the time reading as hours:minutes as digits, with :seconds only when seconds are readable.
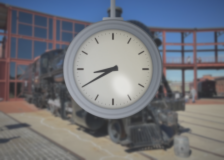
8:40
